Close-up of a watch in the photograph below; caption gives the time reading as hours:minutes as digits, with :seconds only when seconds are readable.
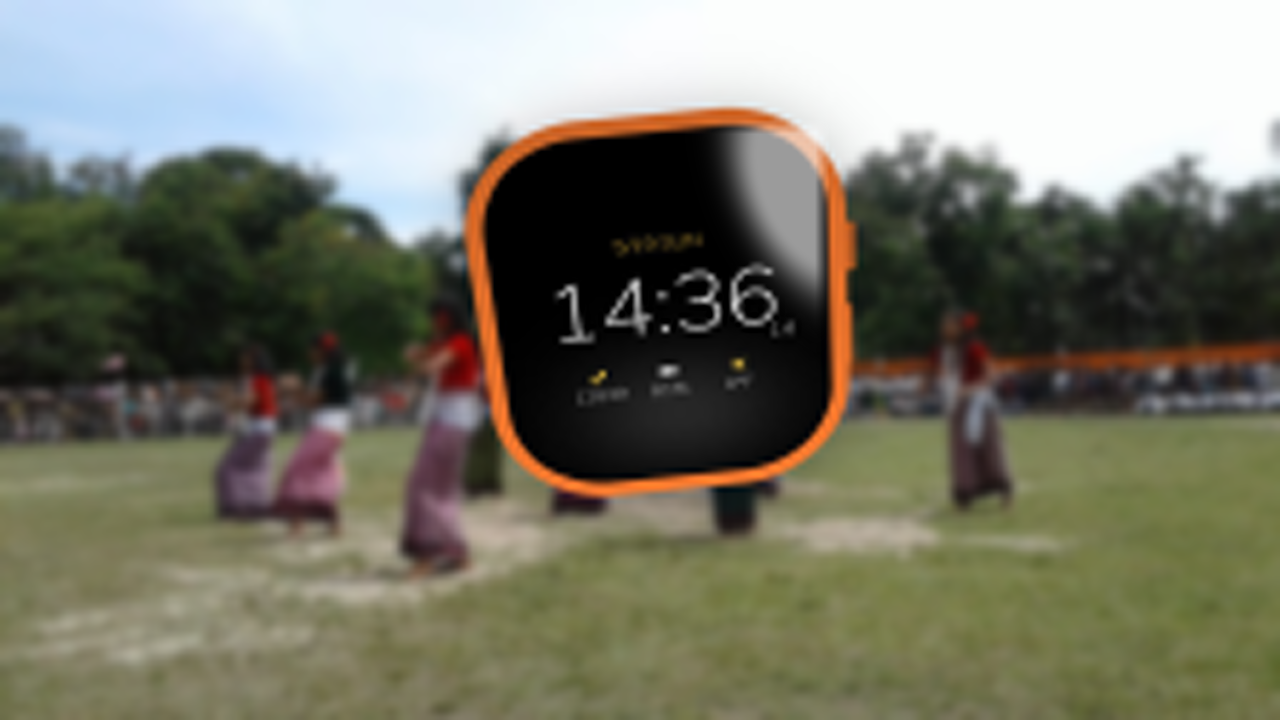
14:36
